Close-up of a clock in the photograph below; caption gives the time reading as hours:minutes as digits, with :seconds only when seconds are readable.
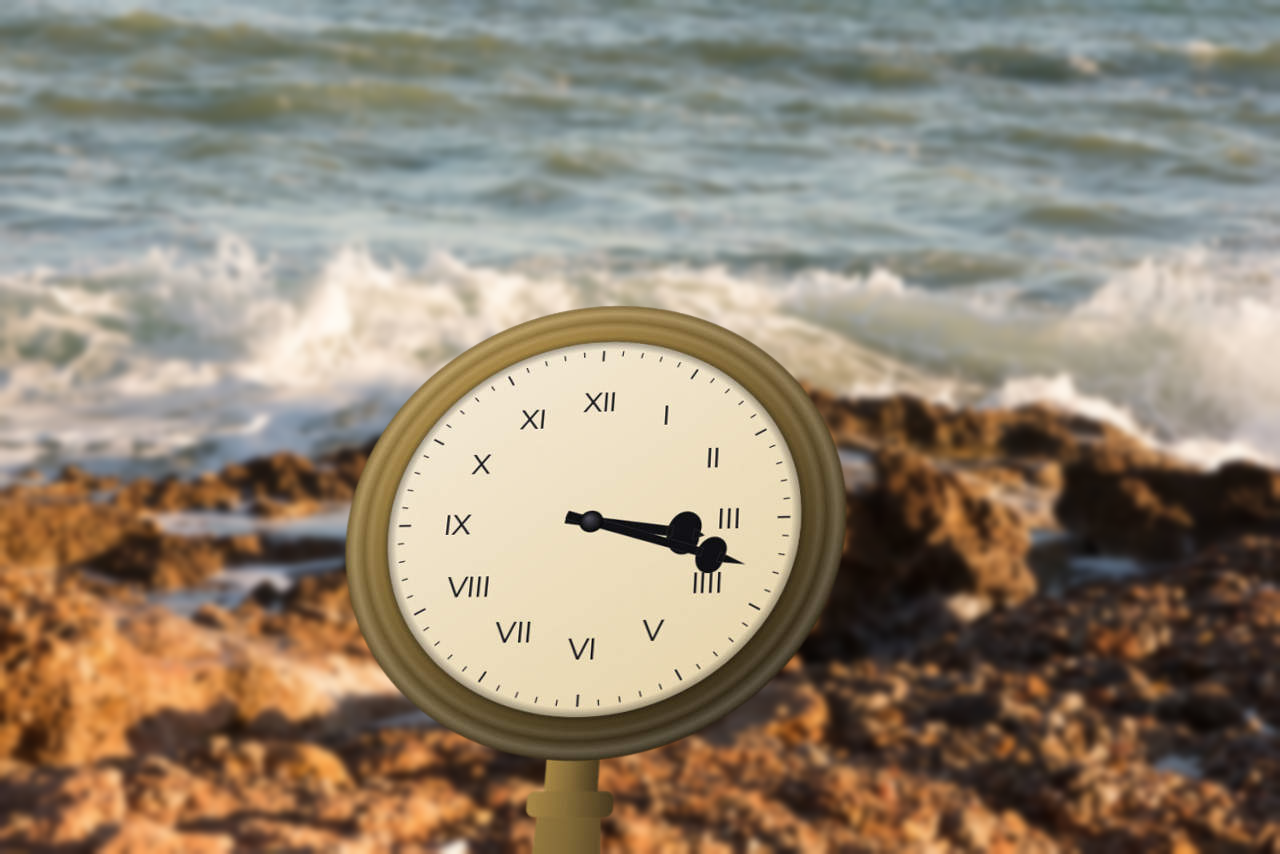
3:18
